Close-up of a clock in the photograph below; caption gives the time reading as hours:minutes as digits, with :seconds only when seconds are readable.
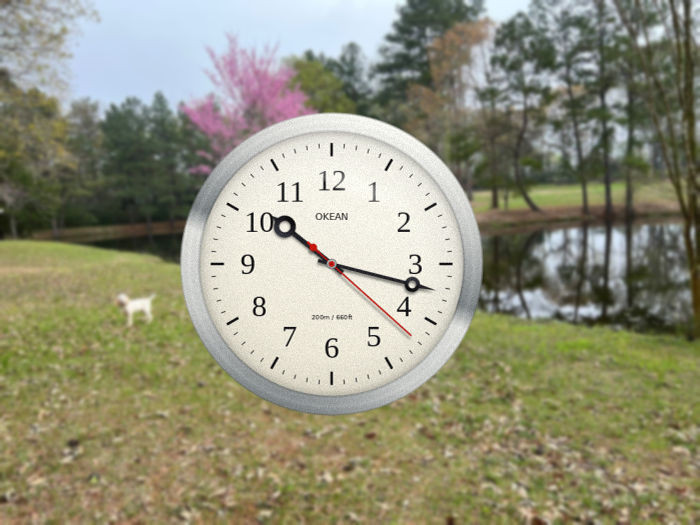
10:17:22
